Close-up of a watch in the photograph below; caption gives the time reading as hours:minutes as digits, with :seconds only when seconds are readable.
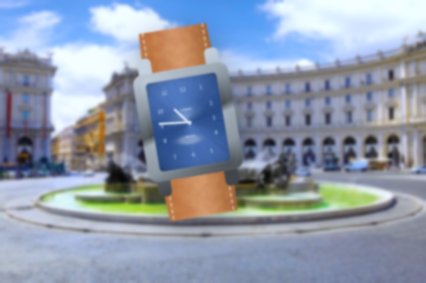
10:46
